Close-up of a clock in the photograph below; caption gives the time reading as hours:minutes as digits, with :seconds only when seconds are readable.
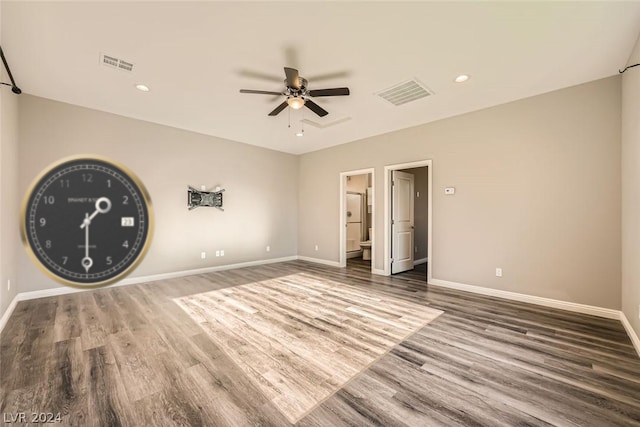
1:30
